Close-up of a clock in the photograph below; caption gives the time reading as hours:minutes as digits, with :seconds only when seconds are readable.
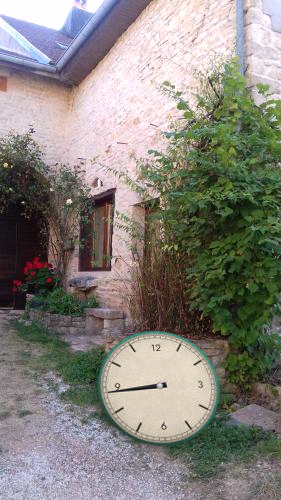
8:44
